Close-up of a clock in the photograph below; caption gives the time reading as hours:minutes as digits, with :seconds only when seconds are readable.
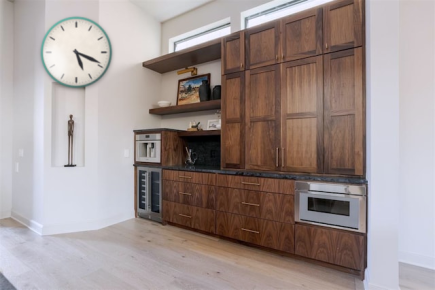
5:19
